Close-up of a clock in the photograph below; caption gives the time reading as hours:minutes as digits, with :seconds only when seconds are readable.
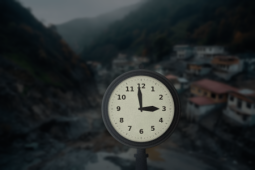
2:59
